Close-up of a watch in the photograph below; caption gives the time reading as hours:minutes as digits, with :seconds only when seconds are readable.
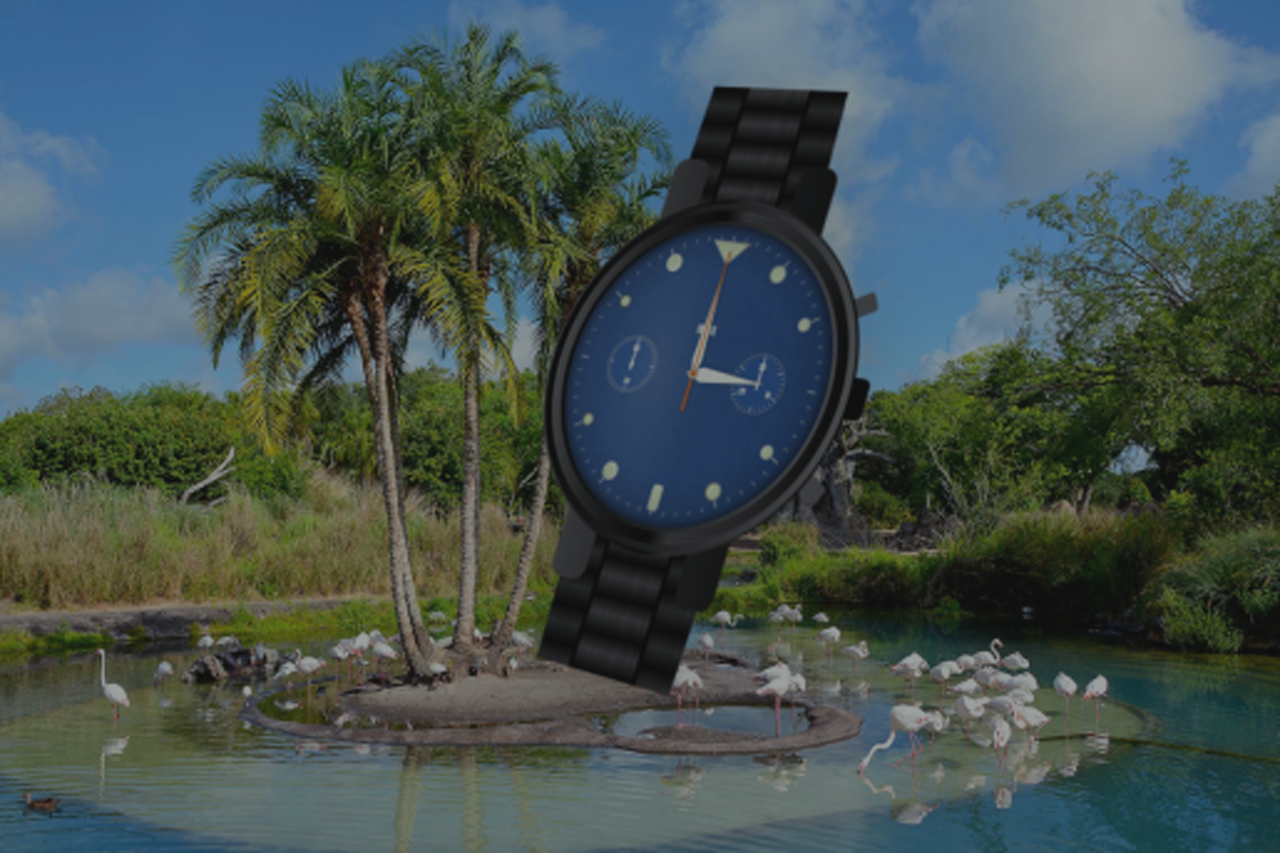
3:00
